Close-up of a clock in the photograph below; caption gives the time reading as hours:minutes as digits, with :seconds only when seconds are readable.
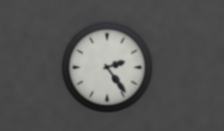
2:24
